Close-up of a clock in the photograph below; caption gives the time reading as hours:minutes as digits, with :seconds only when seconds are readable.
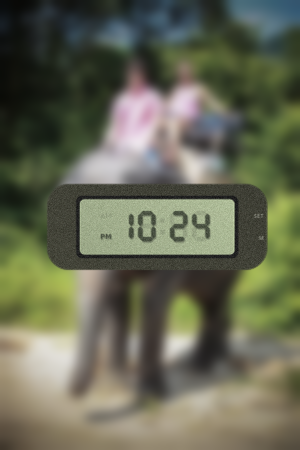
10:24
